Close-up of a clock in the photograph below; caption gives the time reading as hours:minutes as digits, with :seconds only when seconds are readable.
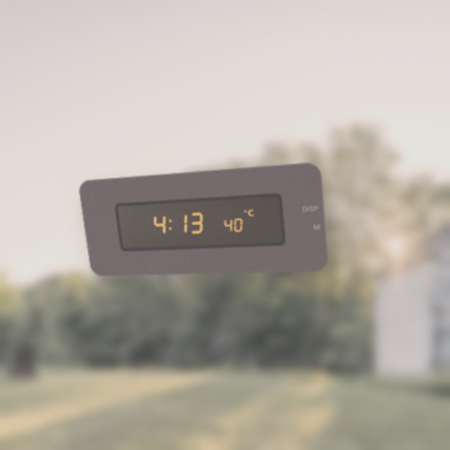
4:13
